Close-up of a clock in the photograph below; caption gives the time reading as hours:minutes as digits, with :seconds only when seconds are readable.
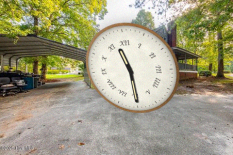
11:30
